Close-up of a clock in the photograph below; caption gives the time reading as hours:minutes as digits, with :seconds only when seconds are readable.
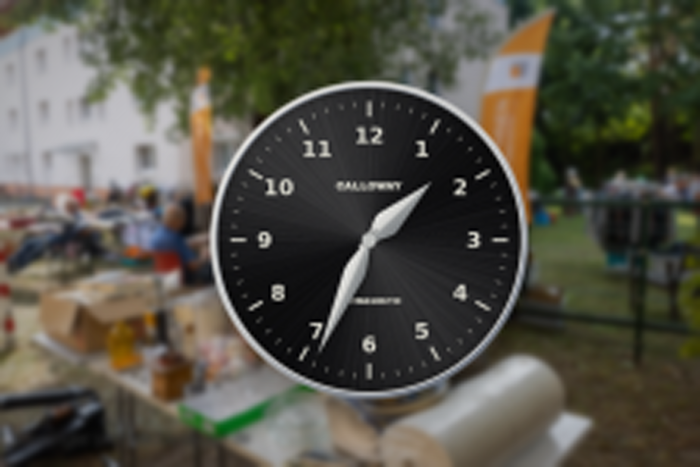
1:34
